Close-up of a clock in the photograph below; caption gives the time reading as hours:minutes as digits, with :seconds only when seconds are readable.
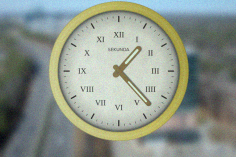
1:23
